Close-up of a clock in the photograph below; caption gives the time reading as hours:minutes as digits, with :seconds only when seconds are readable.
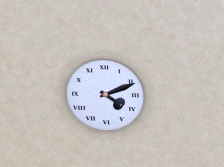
4:11
